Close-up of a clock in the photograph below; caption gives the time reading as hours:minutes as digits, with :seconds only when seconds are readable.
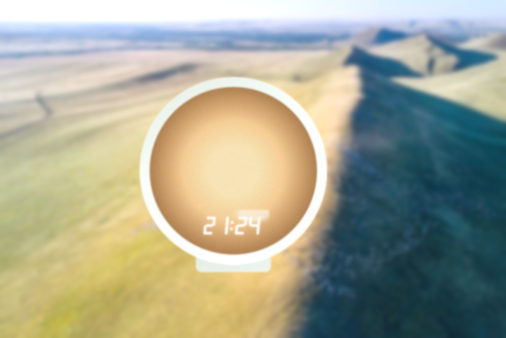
21:24
